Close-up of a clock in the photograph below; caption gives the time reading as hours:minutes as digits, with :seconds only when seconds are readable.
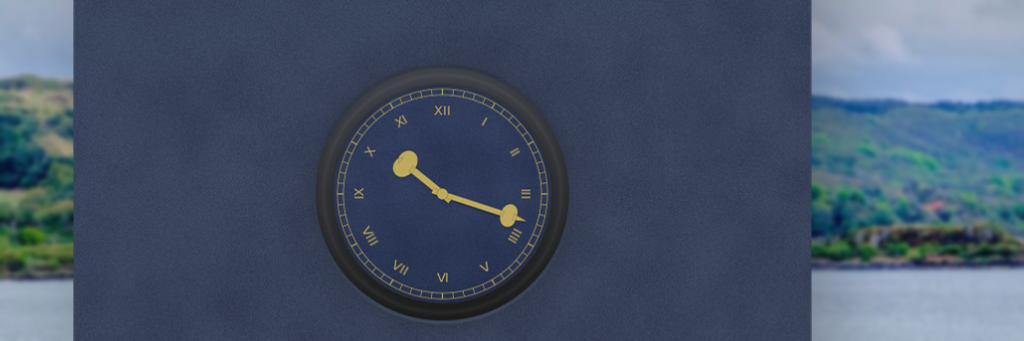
10:18
